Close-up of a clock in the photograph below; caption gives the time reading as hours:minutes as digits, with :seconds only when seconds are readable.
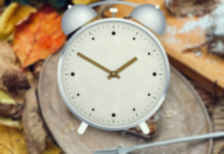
1:50
